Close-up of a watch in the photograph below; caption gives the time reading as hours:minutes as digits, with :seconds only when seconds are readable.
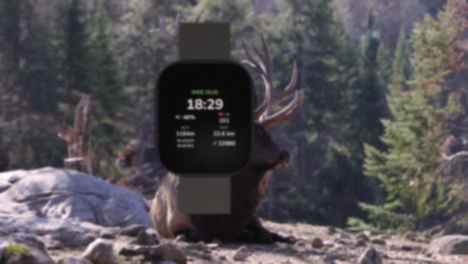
18:29
